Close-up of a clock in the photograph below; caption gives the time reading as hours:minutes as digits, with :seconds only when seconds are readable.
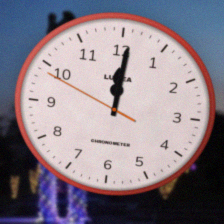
12:00:49
